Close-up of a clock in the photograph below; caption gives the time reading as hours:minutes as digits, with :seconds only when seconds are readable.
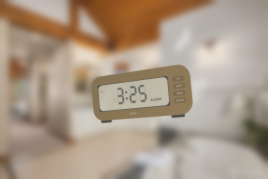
3:25
